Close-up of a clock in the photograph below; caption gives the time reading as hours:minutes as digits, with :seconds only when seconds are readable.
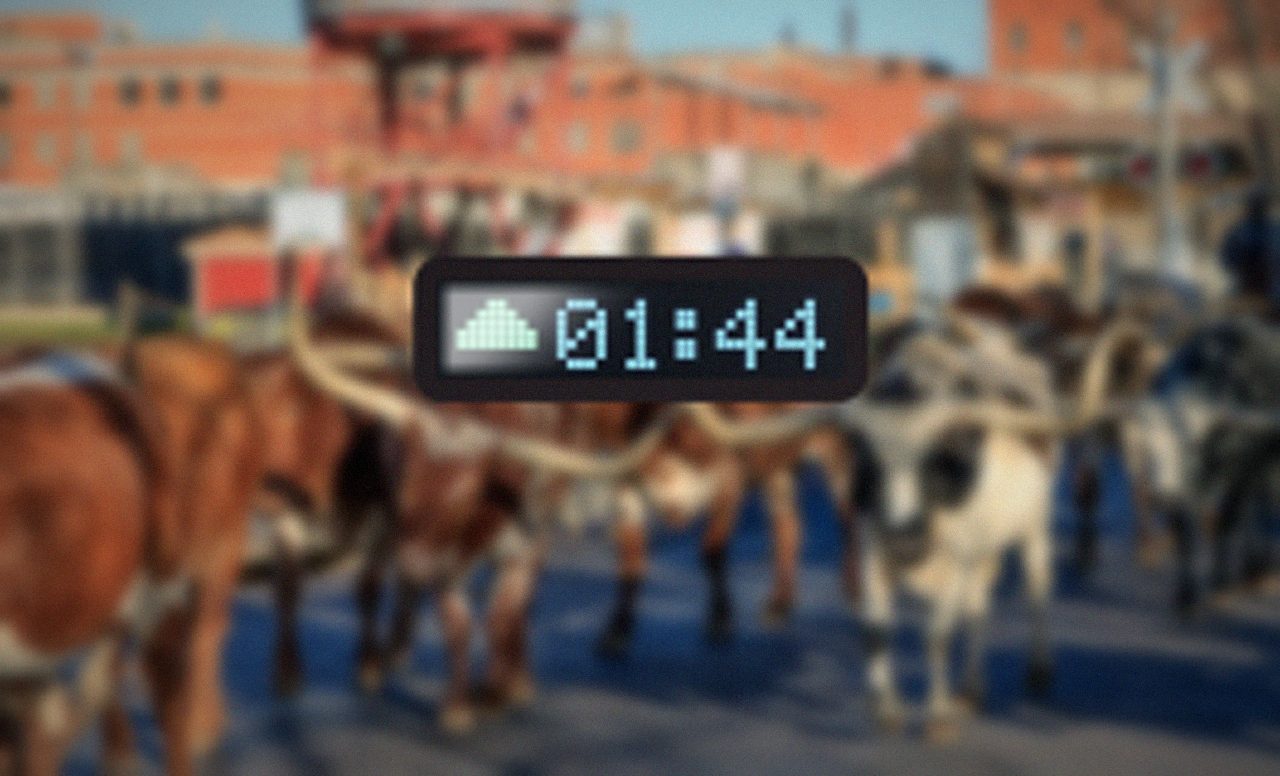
1:44
